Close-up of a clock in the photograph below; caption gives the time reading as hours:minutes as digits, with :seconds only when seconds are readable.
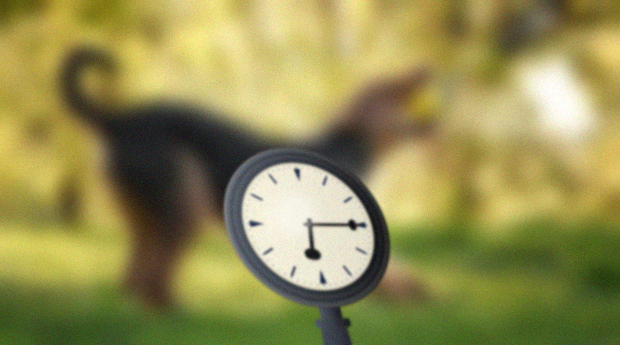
6:15
